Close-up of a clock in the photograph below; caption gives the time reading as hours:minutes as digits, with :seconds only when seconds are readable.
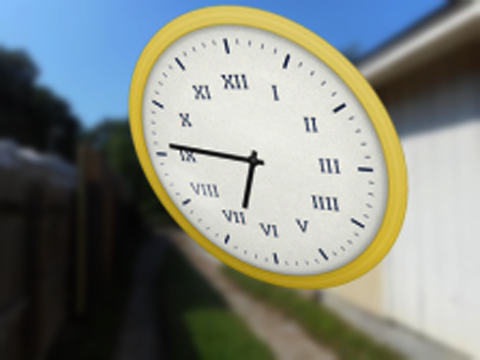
6:46
